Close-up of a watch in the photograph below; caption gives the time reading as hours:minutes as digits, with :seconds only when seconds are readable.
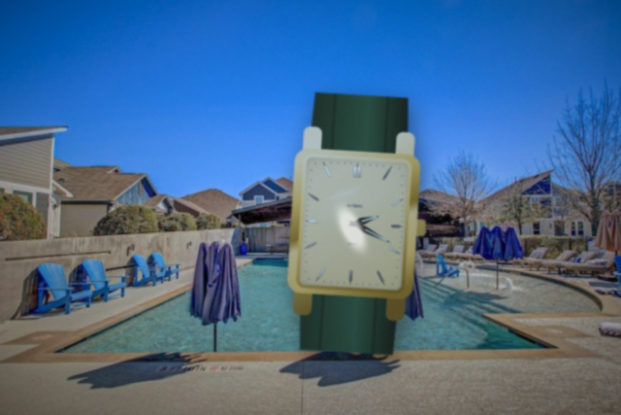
2:19
